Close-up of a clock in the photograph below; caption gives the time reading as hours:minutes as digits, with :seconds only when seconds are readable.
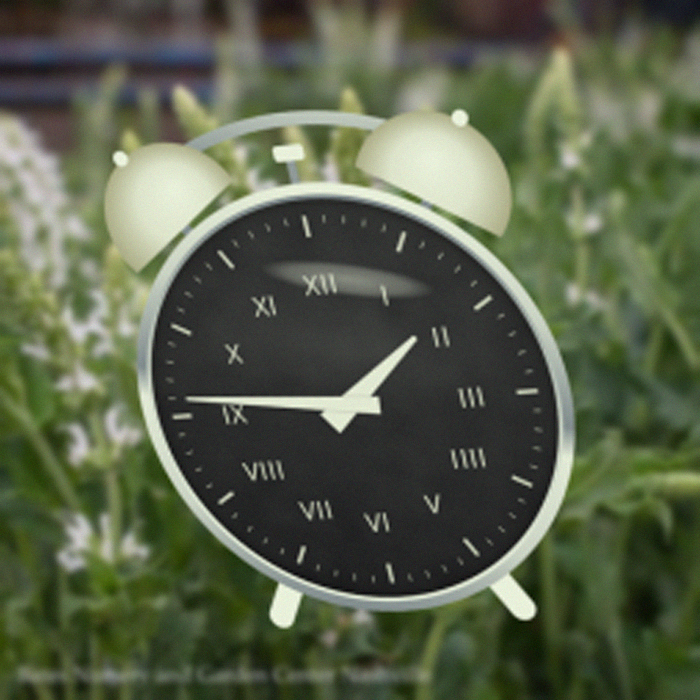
1:46
